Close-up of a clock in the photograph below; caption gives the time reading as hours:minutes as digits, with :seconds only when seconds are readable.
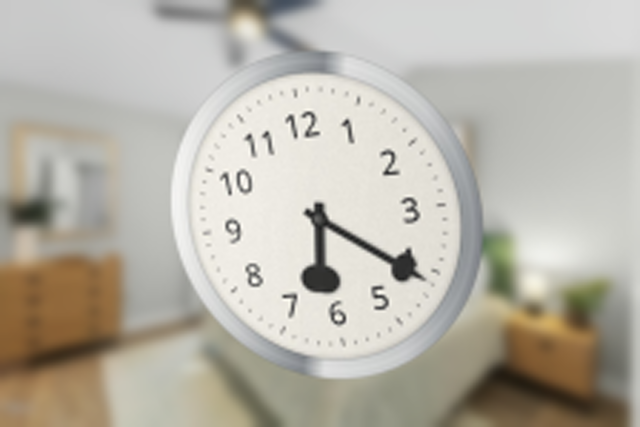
6:21
